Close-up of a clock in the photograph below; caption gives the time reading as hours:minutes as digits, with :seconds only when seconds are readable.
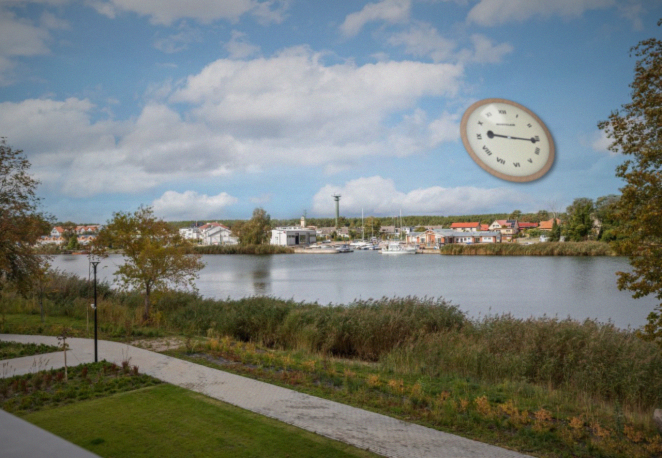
9:16
